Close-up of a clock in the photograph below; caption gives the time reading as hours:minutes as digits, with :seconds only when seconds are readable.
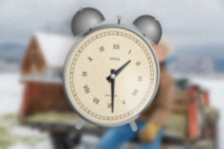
1:29
